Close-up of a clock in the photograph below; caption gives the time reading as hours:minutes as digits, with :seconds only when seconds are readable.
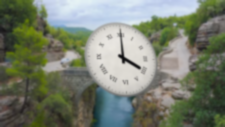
4:00
